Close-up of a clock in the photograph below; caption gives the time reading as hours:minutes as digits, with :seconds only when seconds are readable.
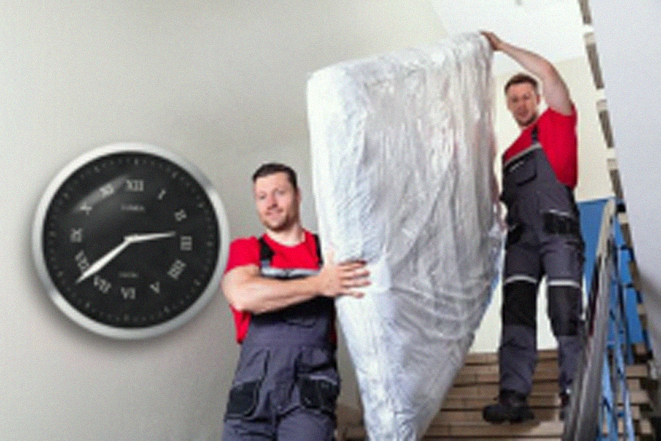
2:38
